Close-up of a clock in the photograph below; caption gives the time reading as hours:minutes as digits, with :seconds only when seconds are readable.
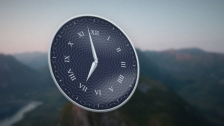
6:58
